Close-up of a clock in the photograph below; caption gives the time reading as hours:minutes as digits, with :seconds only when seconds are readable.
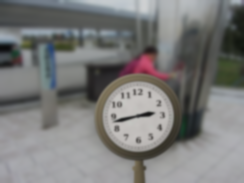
2:43
